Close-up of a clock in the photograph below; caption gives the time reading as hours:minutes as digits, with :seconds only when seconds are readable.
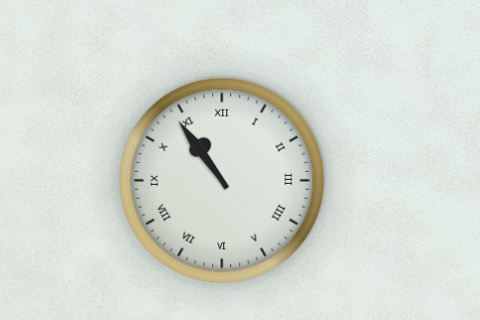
10:54
